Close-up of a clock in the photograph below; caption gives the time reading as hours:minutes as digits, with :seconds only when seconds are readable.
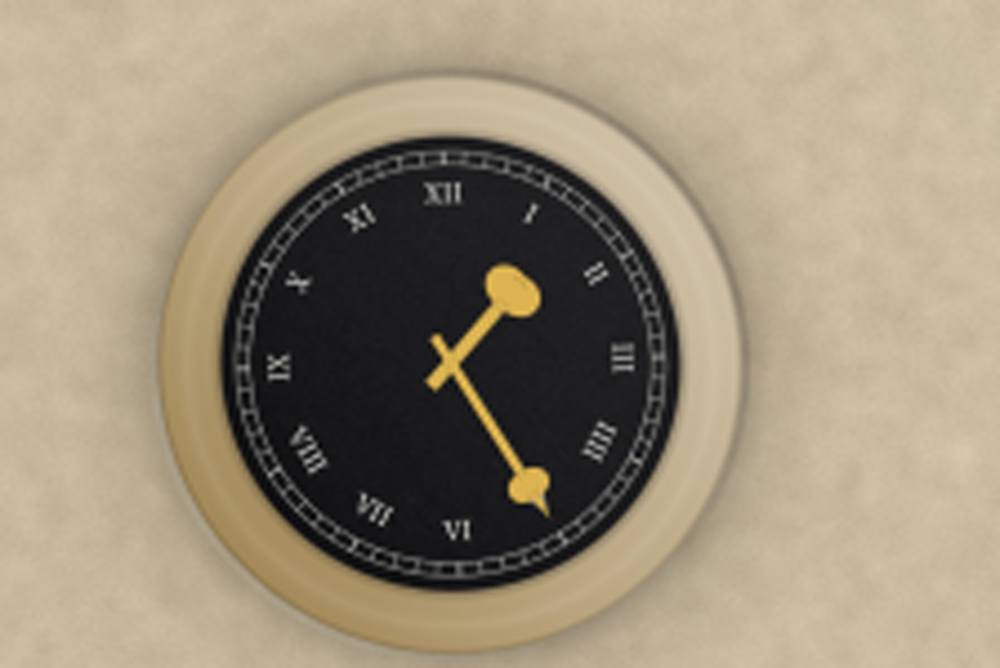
1:25
